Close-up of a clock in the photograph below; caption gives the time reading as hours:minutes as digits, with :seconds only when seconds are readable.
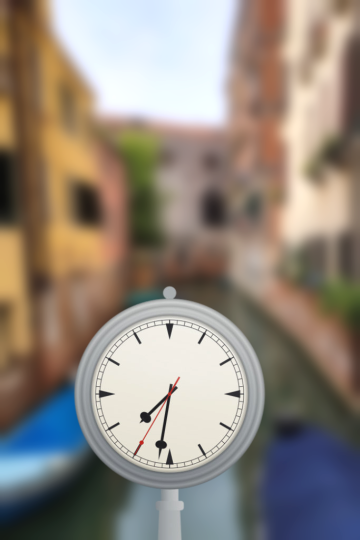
7:31:35
